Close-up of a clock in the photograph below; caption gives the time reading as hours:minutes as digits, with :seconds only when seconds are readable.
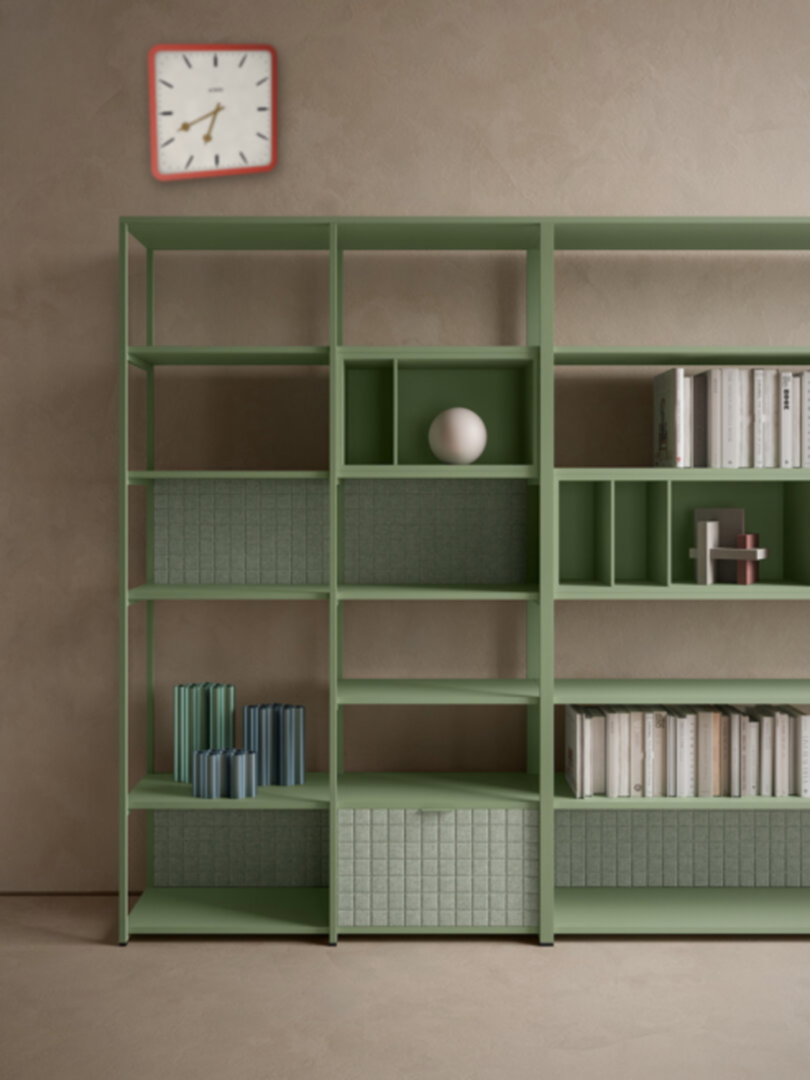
6:41
